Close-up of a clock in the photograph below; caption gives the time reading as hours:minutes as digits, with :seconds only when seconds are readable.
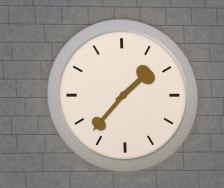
1:37
